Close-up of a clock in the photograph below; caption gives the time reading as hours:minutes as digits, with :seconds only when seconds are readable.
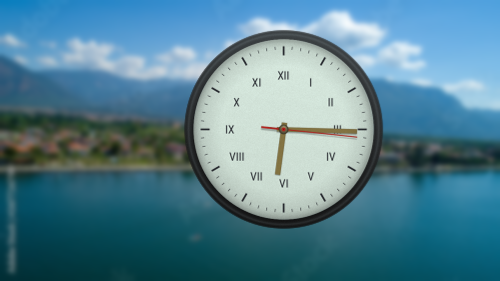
6:15:16
